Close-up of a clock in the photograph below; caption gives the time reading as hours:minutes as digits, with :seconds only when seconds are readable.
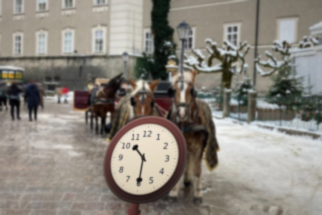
10:30
